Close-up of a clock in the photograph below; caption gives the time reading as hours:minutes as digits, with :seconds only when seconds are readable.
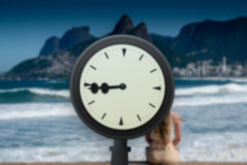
8:44
